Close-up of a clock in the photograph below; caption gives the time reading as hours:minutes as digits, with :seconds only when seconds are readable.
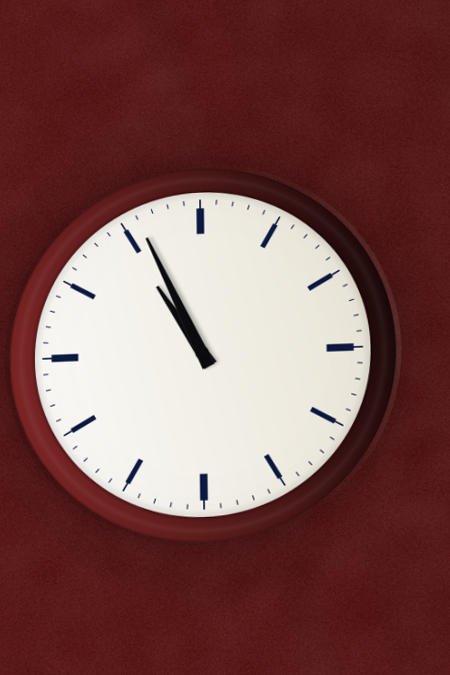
10:56
